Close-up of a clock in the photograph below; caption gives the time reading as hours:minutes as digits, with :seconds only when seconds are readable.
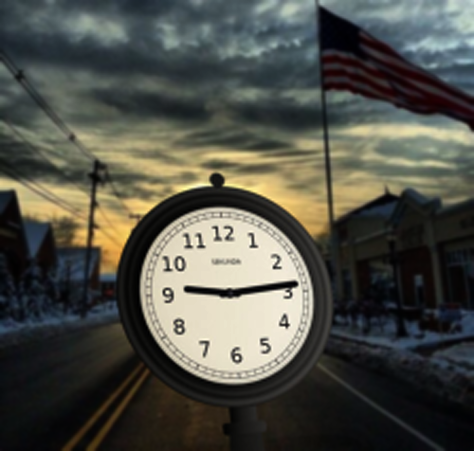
9:14
